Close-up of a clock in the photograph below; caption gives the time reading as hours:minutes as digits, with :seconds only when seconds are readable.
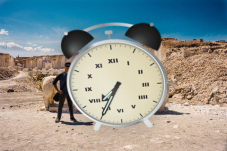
7:35
